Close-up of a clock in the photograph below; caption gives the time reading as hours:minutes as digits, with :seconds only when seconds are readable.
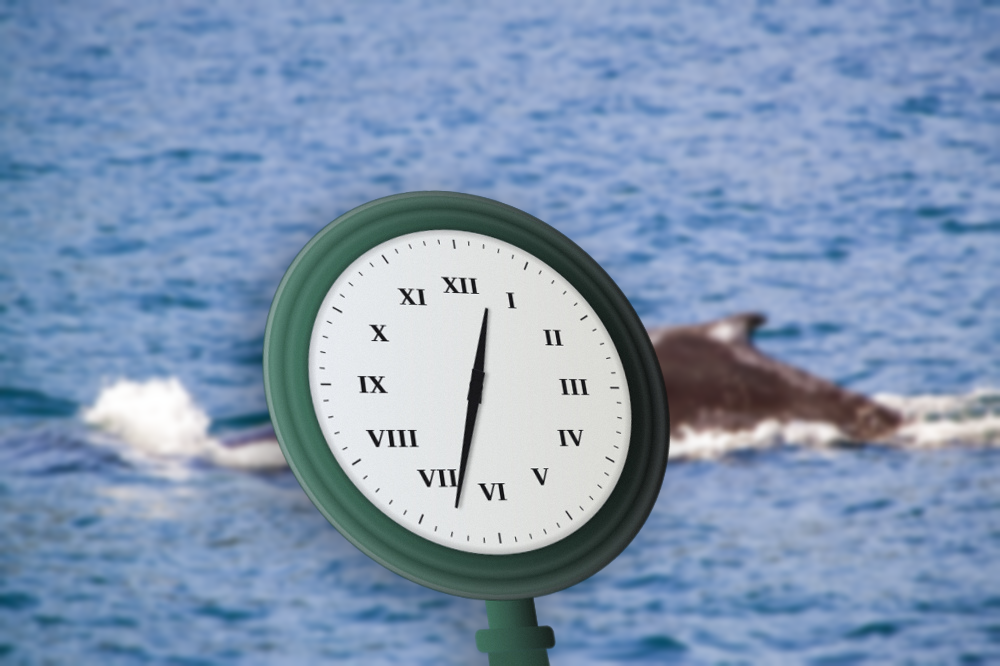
12:33
